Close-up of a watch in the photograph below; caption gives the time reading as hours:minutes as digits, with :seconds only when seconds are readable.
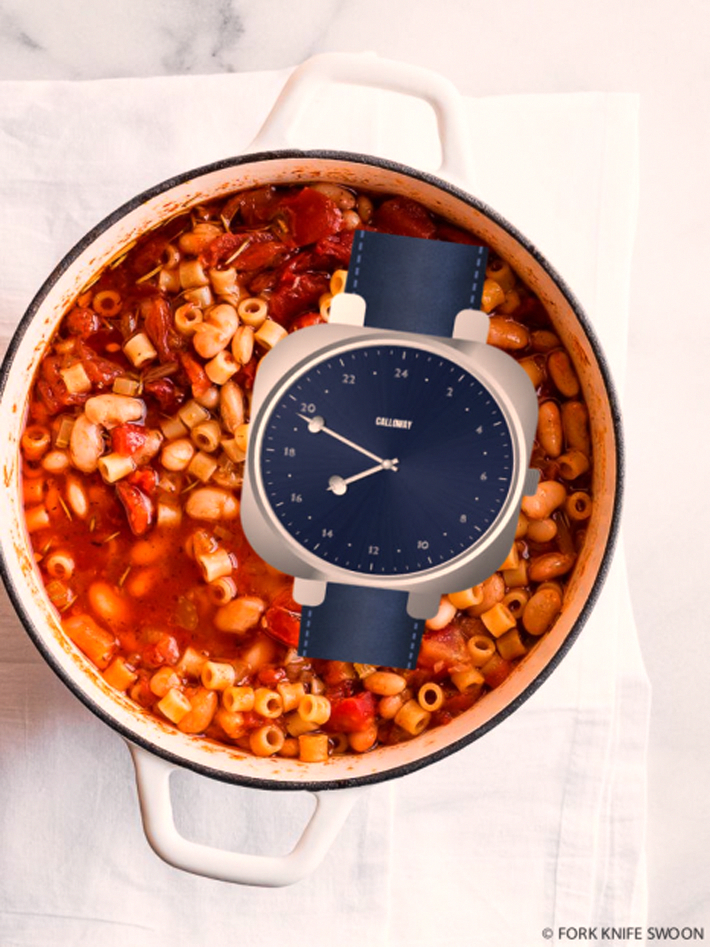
15:49
